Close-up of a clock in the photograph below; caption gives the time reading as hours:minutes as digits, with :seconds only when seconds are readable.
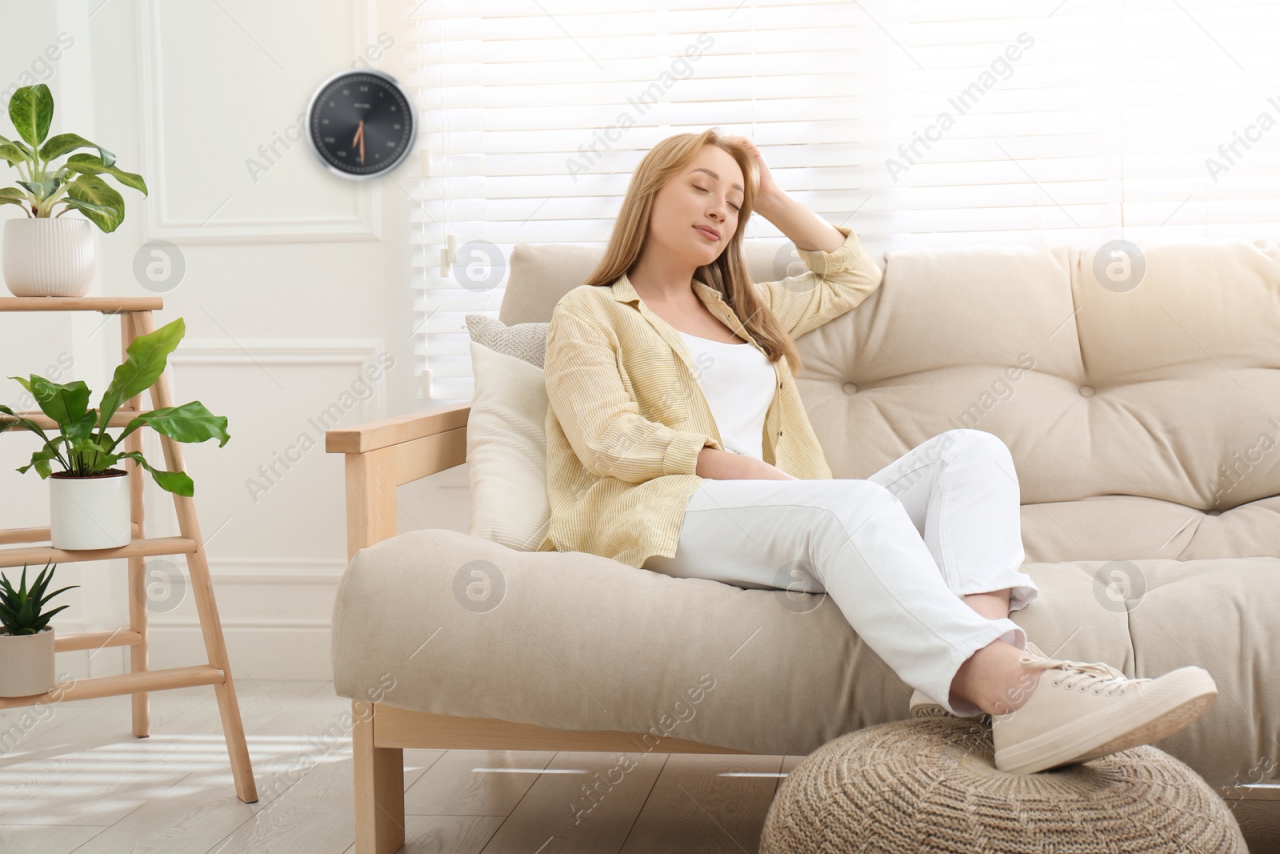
6:29
